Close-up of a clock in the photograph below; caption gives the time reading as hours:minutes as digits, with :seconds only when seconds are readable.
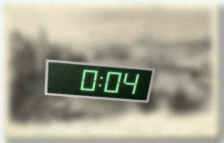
0:04
